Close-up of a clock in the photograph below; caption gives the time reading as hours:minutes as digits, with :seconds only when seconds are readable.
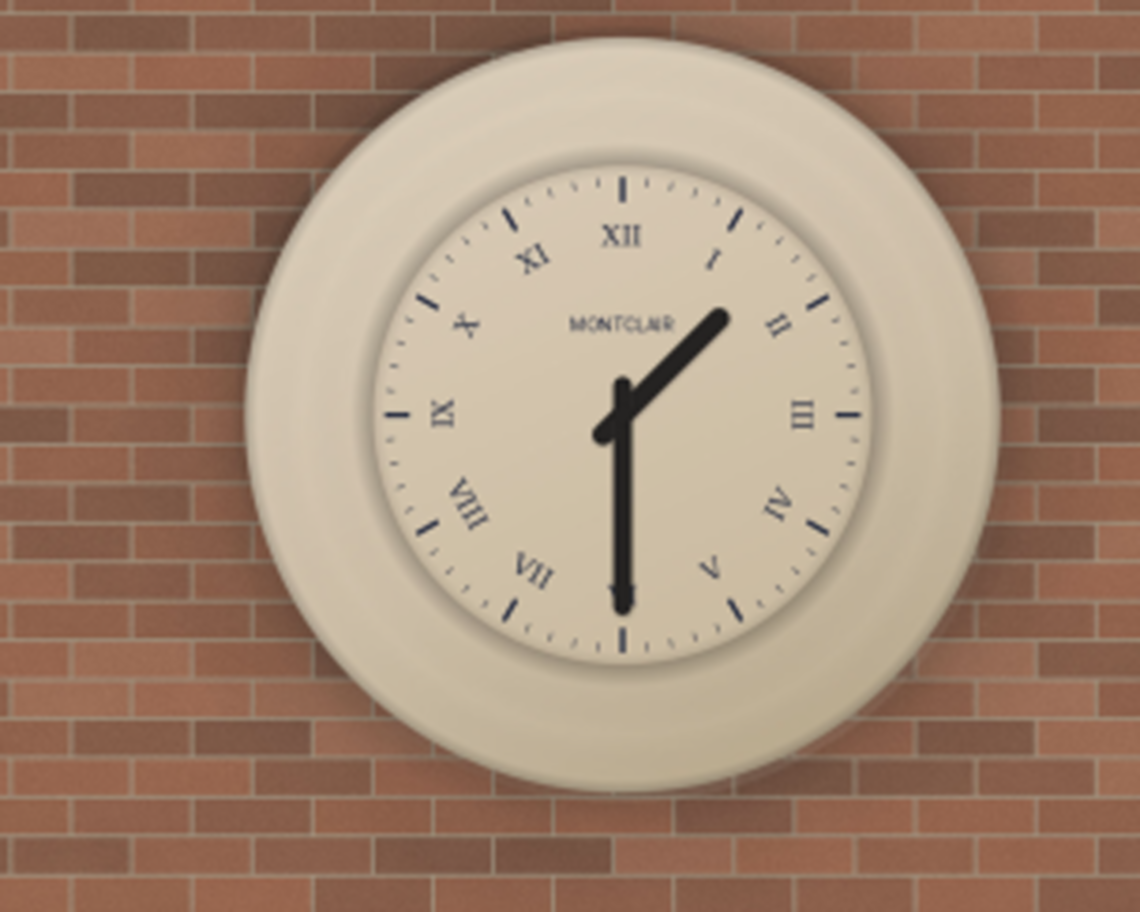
1:30
